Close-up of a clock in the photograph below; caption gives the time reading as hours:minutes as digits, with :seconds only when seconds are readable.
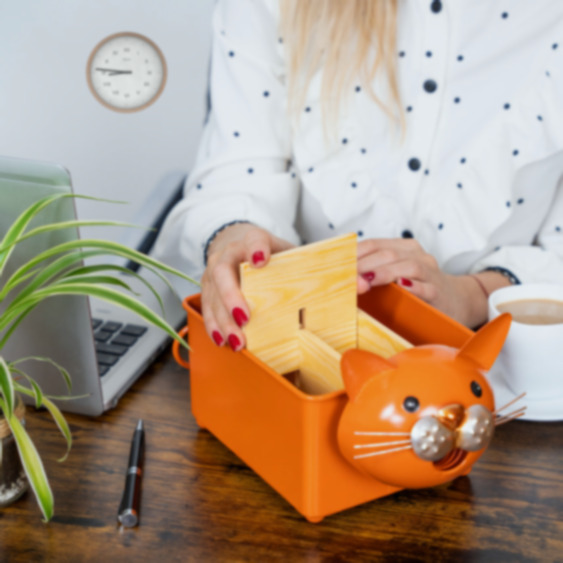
8:46
